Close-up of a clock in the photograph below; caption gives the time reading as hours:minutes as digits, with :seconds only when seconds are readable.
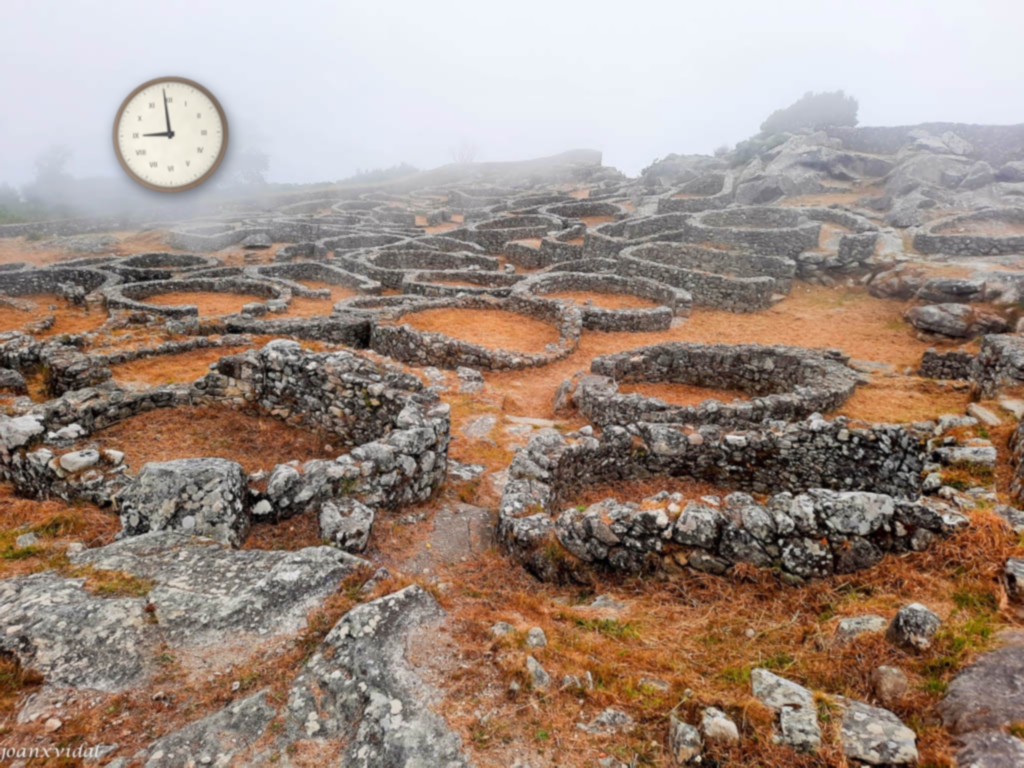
8:59
